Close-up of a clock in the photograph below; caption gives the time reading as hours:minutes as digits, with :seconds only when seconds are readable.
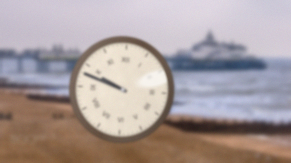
9:48
